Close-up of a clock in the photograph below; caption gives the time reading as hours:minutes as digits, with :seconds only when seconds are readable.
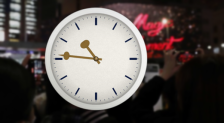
10:46
